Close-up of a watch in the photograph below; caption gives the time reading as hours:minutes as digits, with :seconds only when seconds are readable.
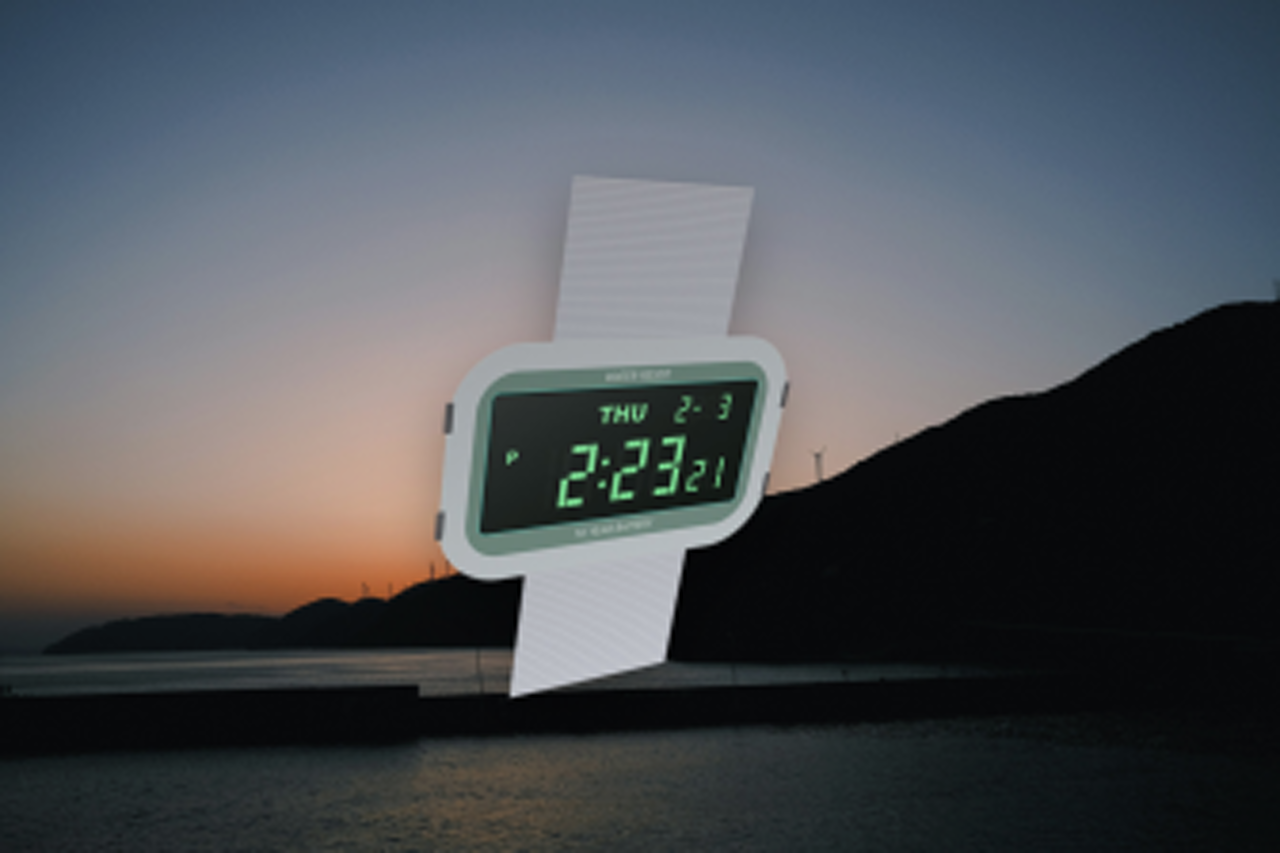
2:23:21
